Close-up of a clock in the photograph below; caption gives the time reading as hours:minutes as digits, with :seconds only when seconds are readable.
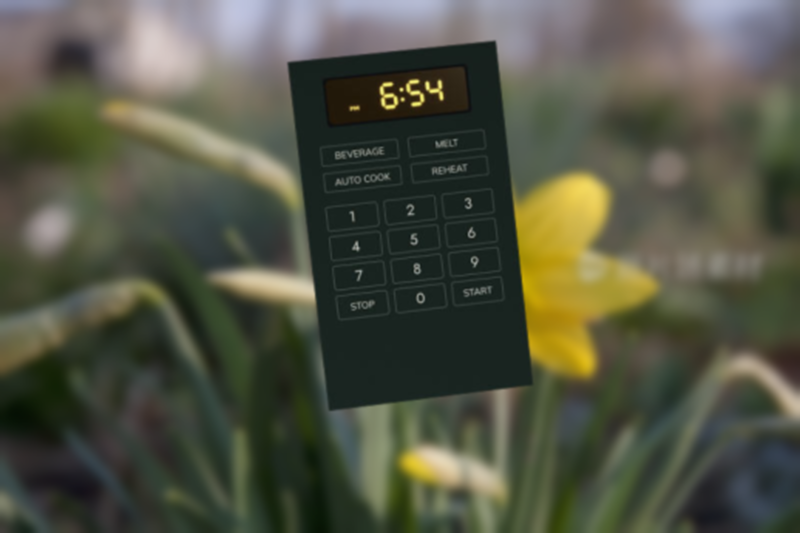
6:54
